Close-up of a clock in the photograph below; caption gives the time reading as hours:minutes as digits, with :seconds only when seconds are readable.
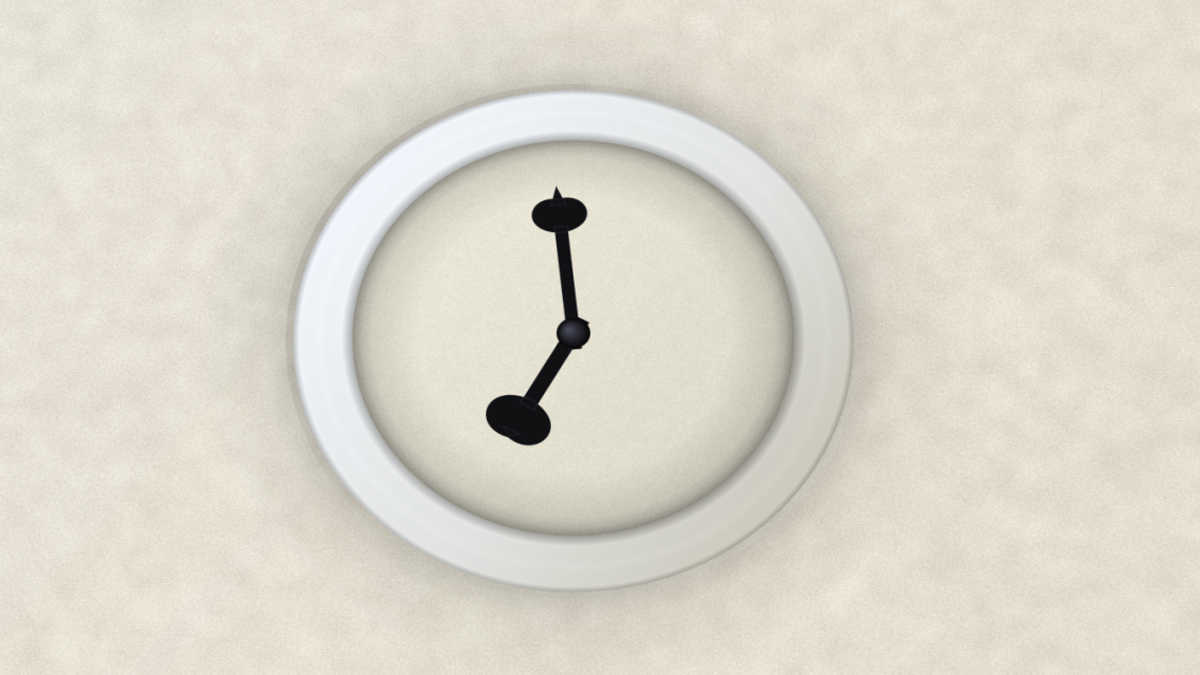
6:59
